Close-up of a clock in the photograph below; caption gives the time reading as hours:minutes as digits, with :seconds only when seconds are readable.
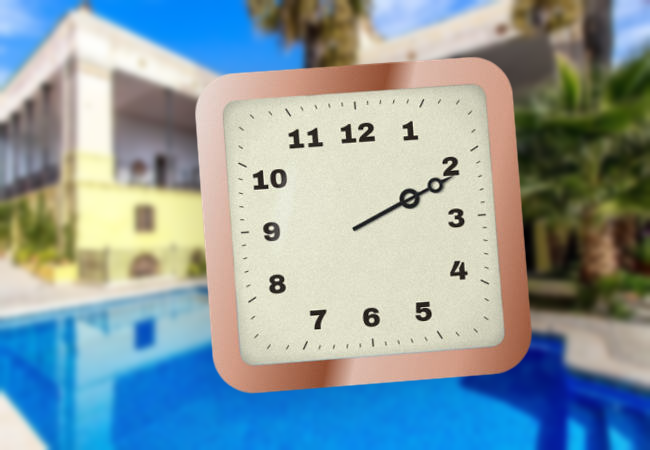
2:11
